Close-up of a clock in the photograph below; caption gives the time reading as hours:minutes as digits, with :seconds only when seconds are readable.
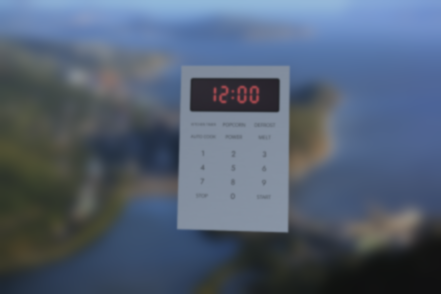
12:00
